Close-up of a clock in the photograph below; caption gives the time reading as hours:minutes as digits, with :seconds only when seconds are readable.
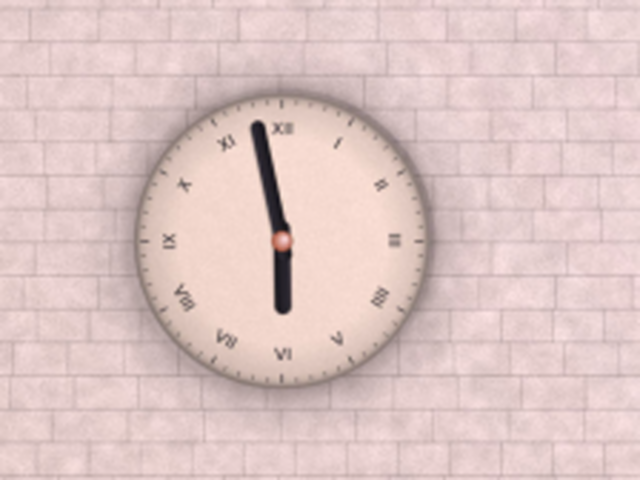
5:58
